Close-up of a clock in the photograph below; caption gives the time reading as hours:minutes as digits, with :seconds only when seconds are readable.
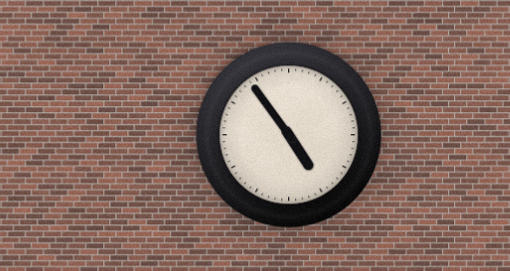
4:54
